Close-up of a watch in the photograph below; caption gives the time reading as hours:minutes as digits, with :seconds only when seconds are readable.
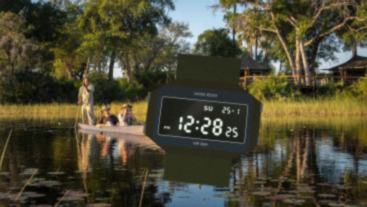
12:28:25
